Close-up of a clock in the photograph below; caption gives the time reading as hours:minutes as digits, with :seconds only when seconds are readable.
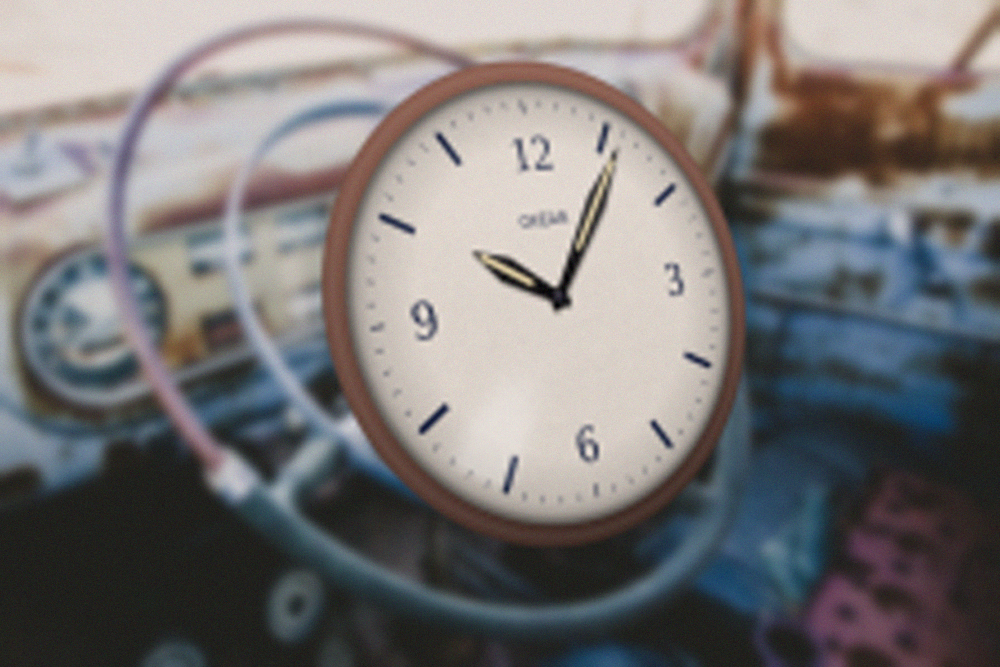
10:06
